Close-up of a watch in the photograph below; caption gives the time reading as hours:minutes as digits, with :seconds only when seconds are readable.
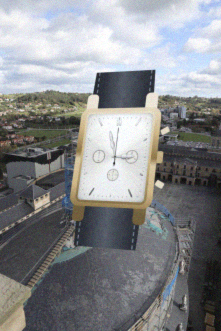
2:57
